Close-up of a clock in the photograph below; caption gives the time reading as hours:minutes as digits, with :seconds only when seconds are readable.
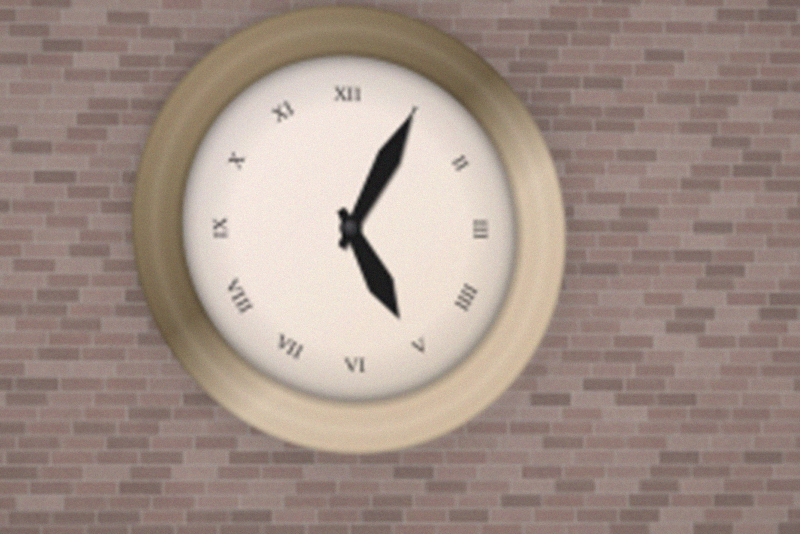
5:05
